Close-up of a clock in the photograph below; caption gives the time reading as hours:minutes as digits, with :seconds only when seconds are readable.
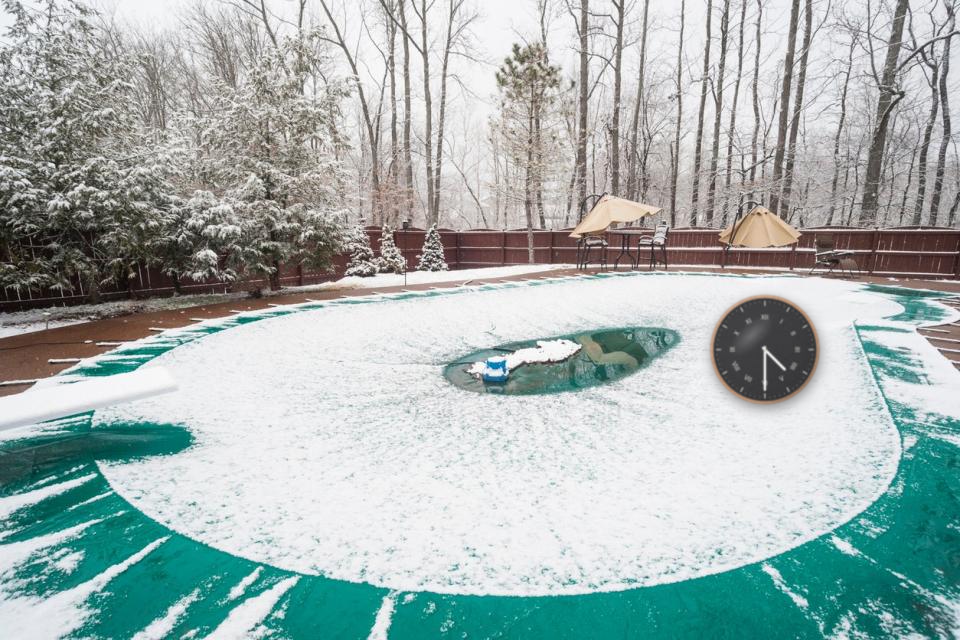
4:30
